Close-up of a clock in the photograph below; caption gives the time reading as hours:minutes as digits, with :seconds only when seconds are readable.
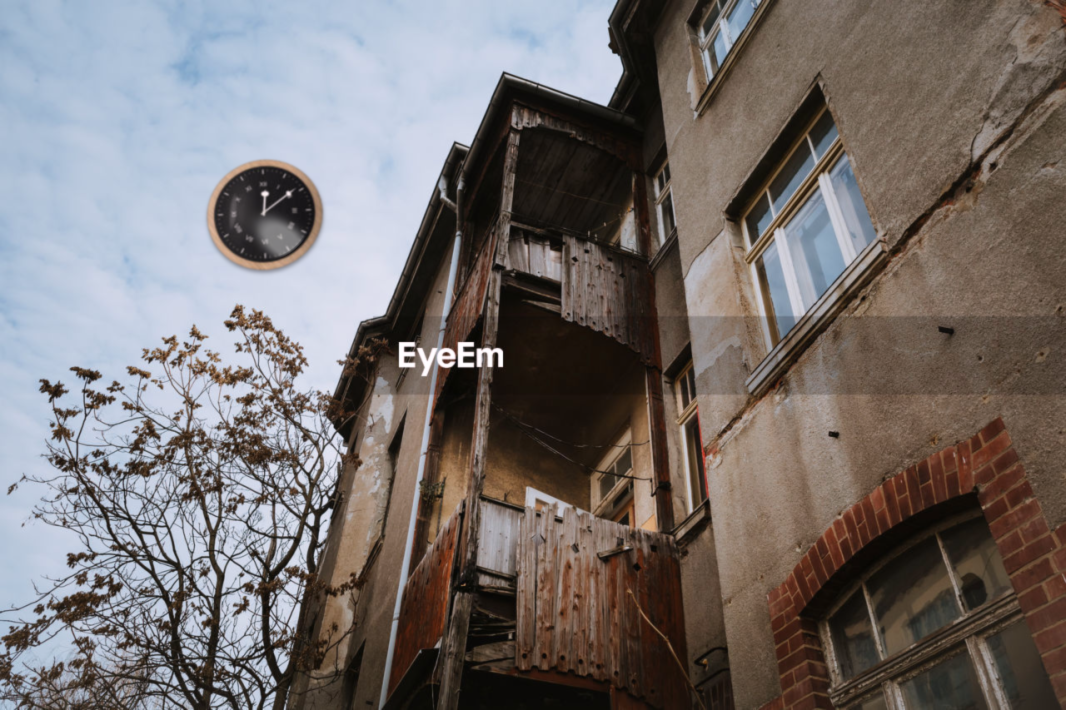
12:09
